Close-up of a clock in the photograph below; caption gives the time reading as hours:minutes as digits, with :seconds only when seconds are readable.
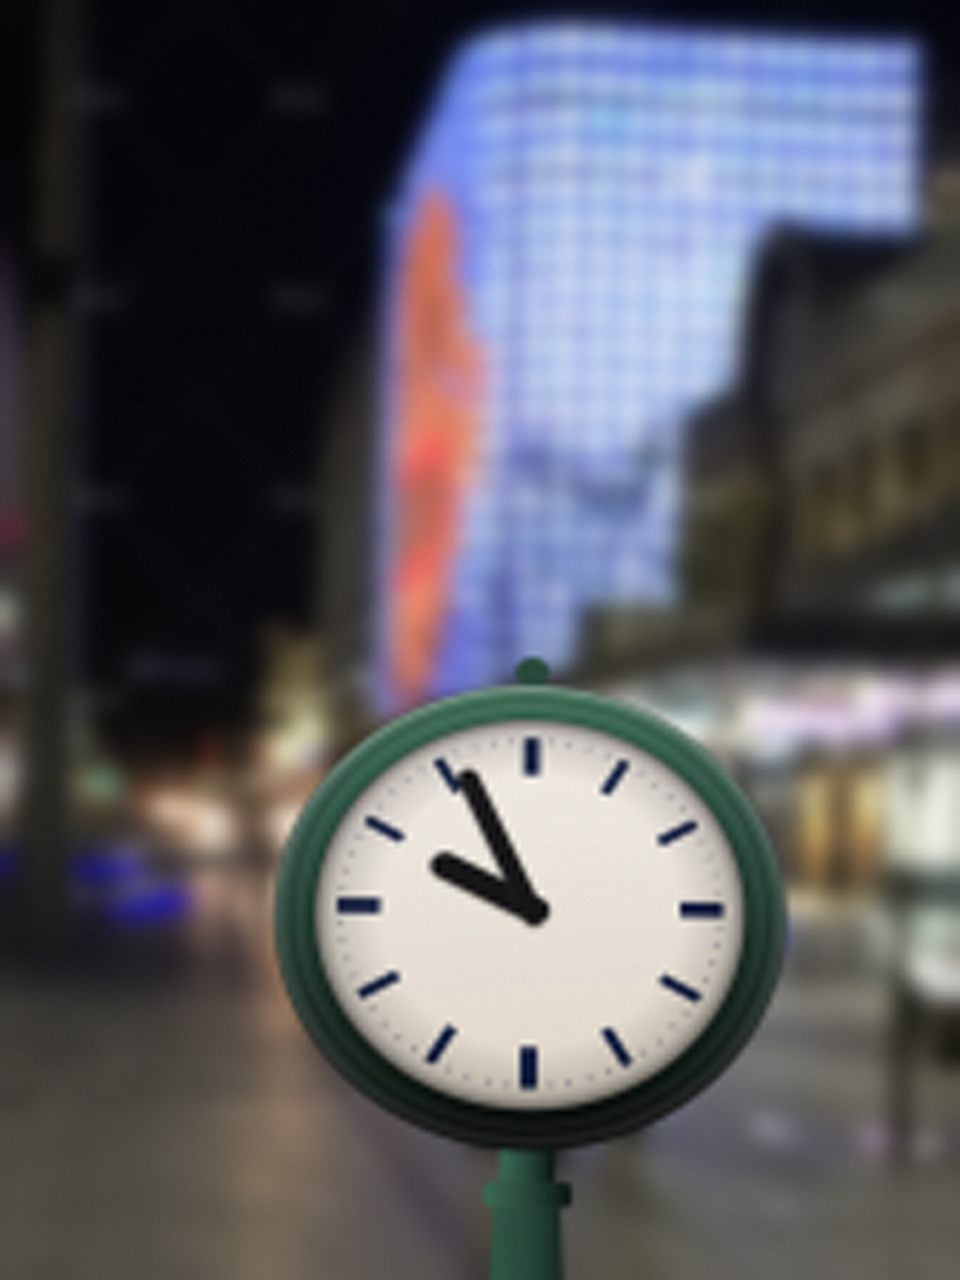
9:56
